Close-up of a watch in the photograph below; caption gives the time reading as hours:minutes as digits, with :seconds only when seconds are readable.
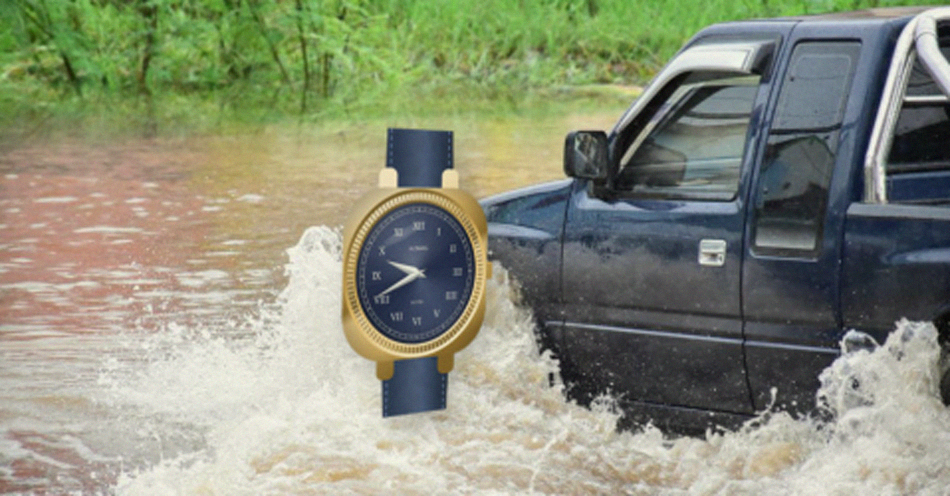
9:41
